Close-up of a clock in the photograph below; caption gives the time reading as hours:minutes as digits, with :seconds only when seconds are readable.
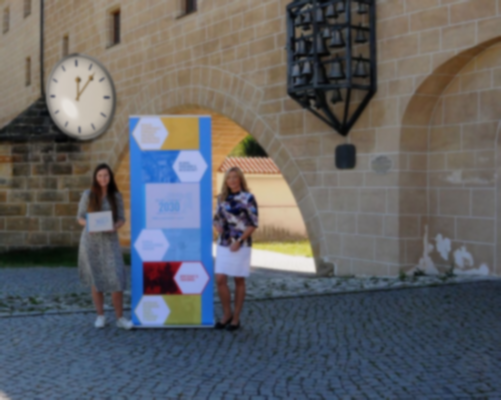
12:07
